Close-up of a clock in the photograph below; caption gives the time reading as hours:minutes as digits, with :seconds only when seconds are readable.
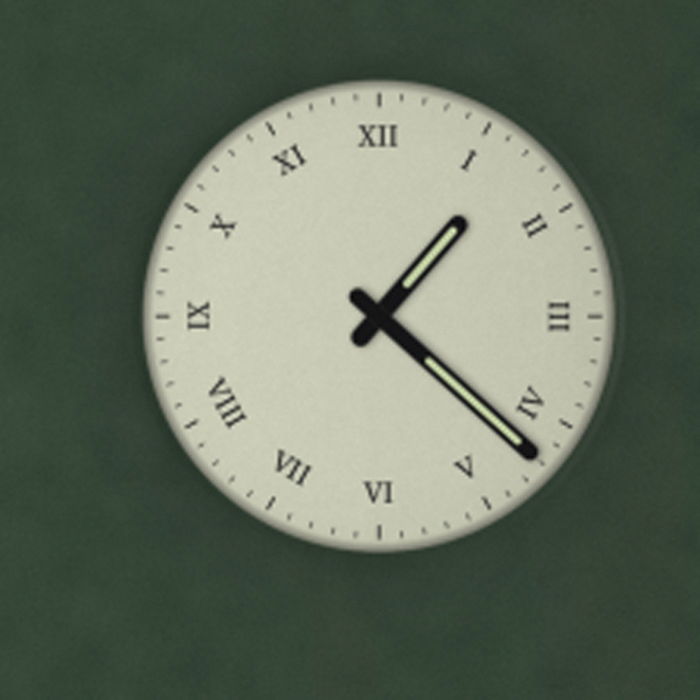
1:22
